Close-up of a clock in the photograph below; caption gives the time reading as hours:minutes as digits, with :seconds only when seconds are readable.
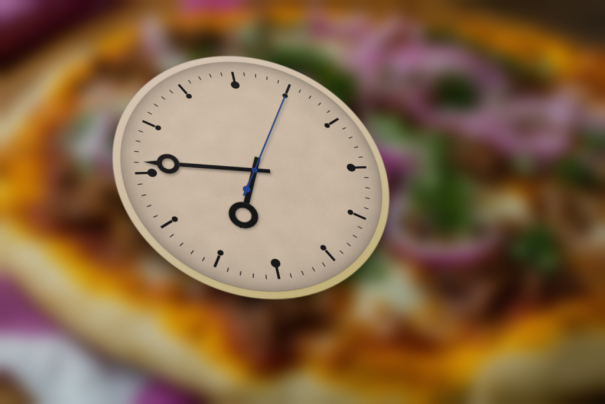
6:46:05
